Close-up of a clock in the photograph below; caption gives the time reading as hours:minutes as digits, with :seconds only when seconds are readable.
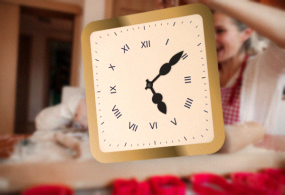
5:09
